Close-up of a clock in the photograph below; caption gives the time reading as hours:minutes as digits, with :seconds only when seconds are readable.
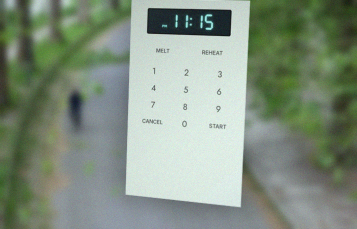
11:15
